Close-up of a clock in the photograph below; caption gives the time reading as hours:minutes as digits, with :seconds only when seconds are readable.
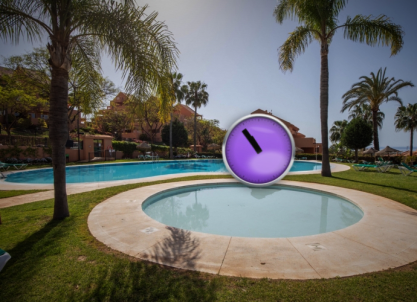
10:54
